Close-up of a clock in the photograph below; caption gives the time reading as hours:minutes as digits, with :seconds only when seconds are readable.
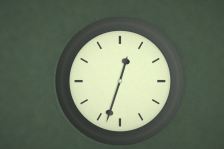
12:33
